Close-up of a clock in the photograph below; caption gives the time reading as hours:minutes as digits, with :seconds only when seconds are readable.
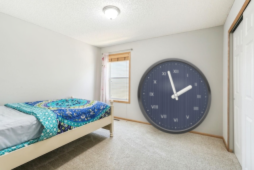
1:57
